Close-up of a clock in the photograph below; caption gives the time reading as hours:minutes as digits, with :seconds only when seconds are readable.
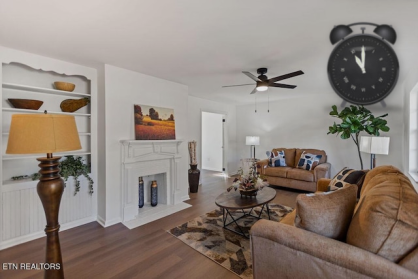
11:00
